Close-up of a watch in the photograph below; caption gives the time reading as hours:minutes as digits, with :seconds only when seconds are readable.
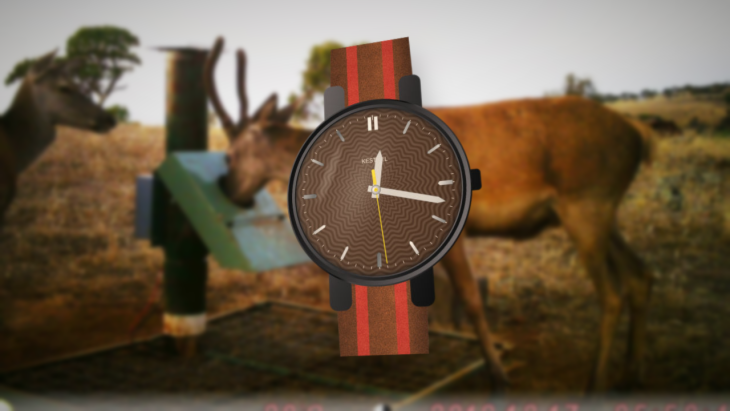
12:17:29
